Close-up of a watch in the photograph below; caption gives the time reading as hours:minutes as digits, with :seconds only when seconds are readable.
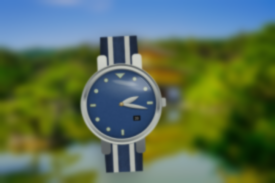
2:17
